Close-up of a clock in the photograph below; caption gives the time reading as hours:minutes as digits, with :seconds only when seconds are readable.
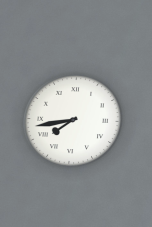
7:43
